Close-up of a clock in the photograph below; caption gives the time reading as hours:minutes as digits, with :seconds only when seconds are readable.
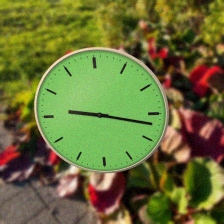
9:17
